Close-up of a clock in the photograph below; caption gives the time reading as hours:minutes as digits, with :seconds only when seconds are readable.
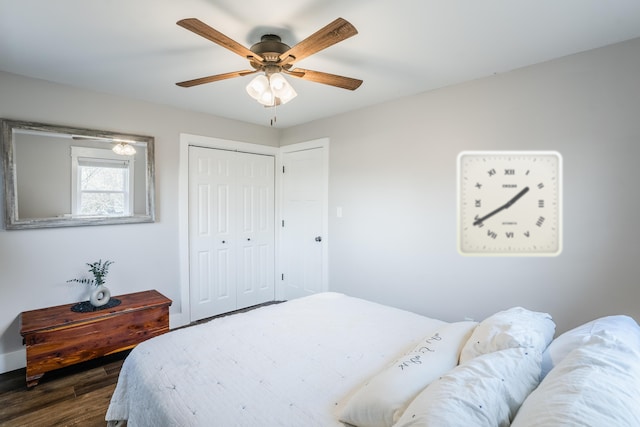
1:40
